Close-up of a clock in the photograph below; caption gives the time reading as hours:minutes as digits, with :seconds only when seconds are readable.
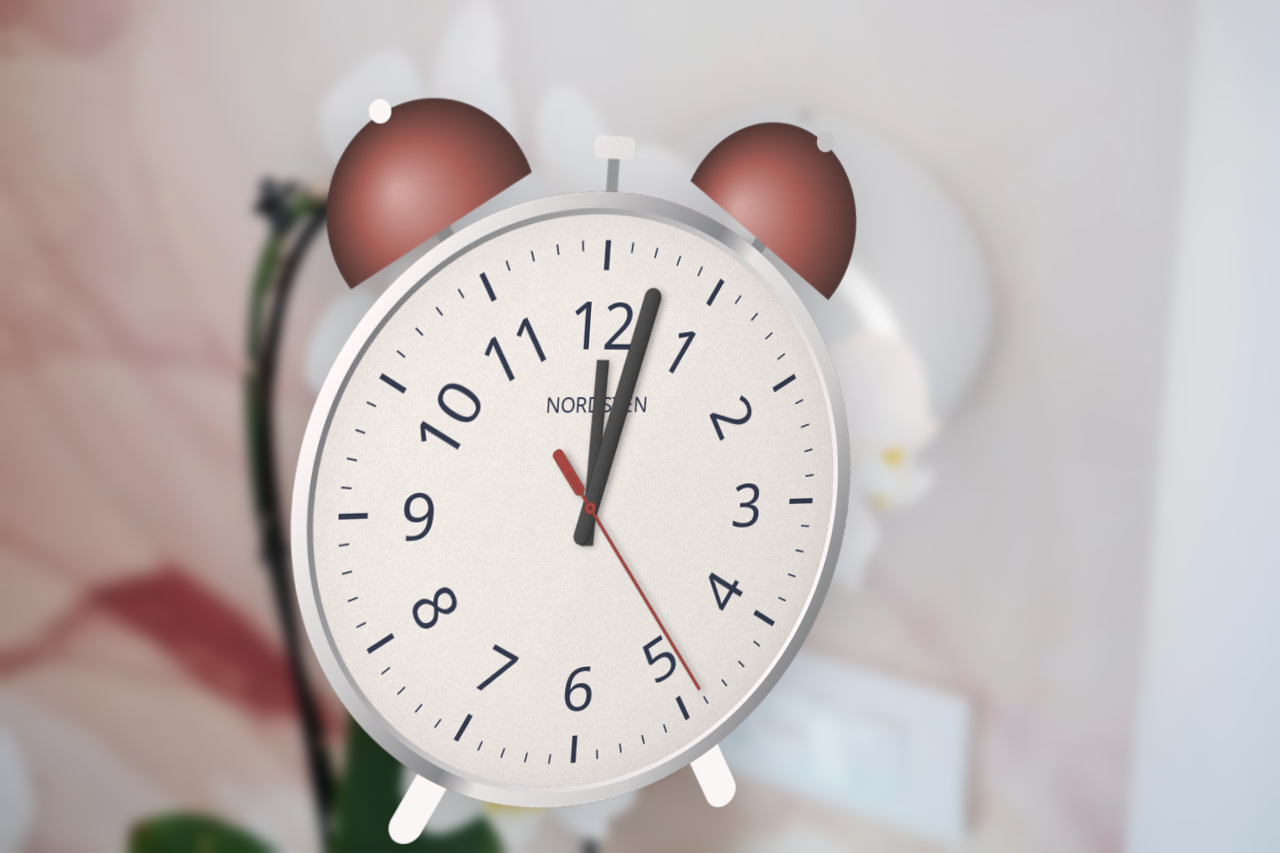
12:02:24
